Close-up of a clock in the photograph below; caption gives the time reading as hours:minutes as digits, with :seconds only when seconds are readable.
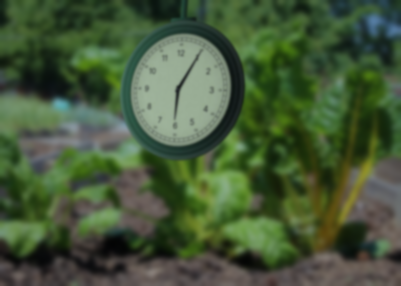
6:05
